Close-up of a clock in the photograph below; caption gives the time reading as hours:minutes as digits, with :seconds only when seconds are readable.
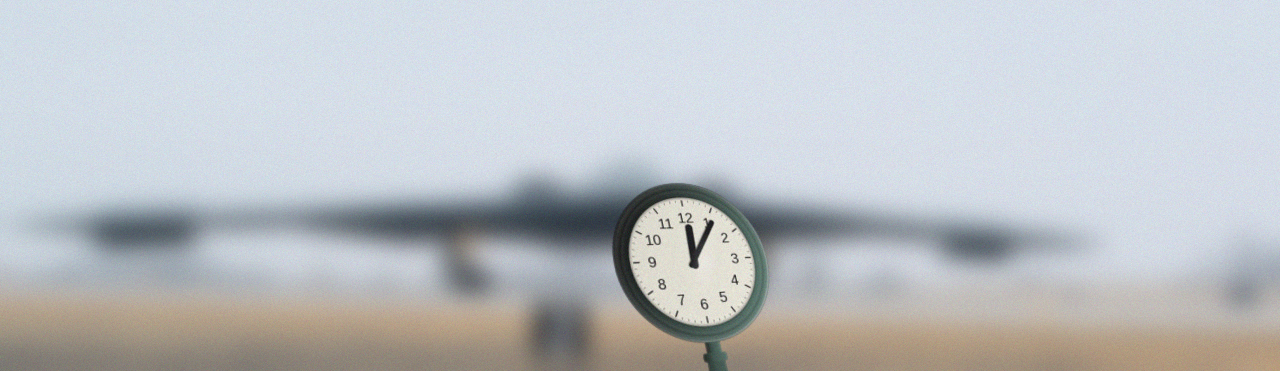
12:06
